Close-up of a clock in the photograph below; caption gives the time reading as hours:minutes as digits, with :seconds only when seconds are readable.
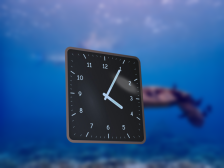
4:05
